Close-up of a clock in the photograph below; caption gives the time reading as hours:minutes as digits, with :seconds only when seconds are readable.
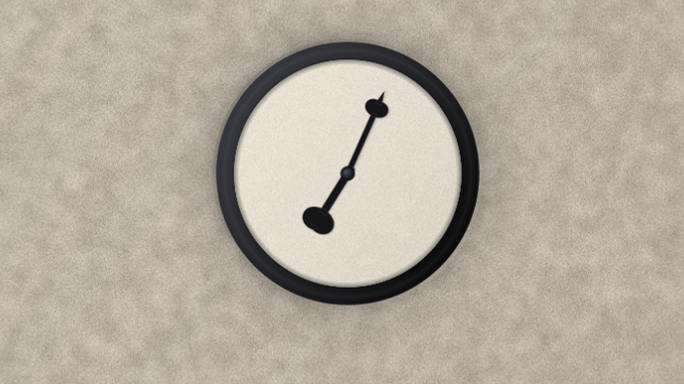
7:04
